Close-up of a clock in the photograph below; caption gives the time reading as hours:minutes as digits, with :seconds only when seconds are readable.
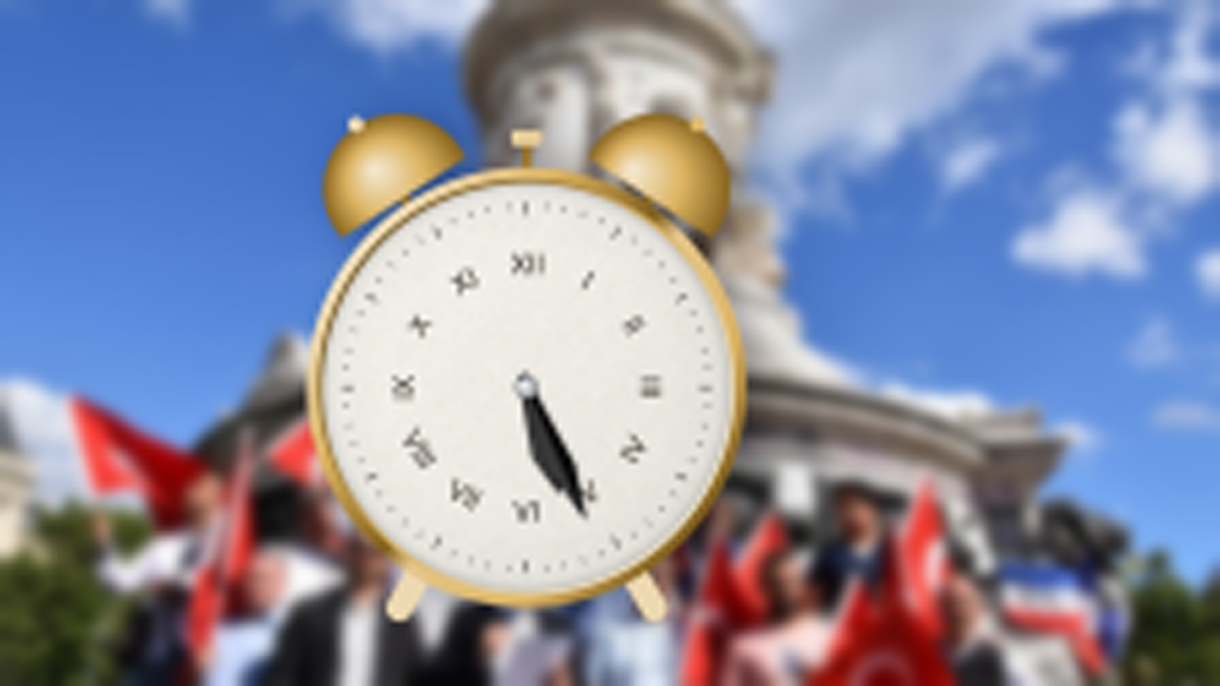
5:26
